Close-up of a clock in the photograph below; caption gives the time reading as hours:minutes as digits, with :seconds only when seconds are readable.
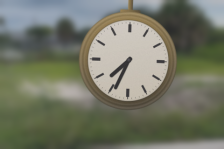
7:34
